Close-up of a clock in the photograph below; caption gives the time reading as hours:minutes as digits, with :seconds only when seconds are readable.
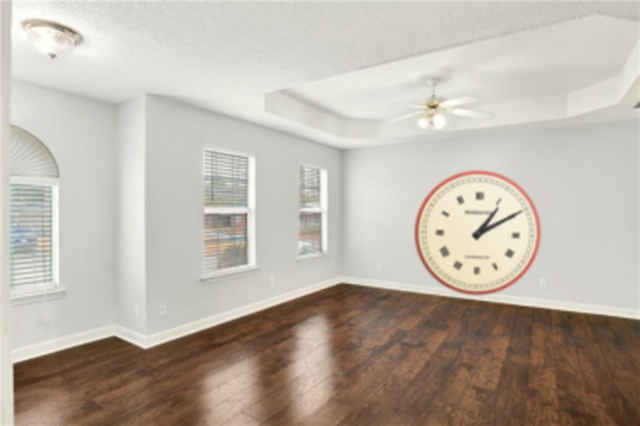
1:10
